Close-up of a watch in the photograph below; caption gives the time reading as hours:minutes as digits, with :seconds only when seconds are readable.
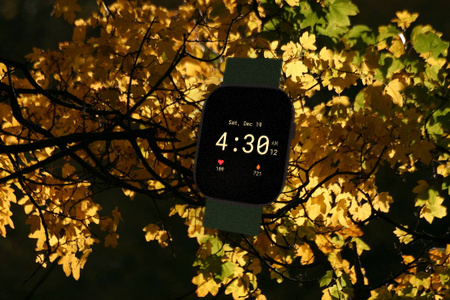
4:30:12
